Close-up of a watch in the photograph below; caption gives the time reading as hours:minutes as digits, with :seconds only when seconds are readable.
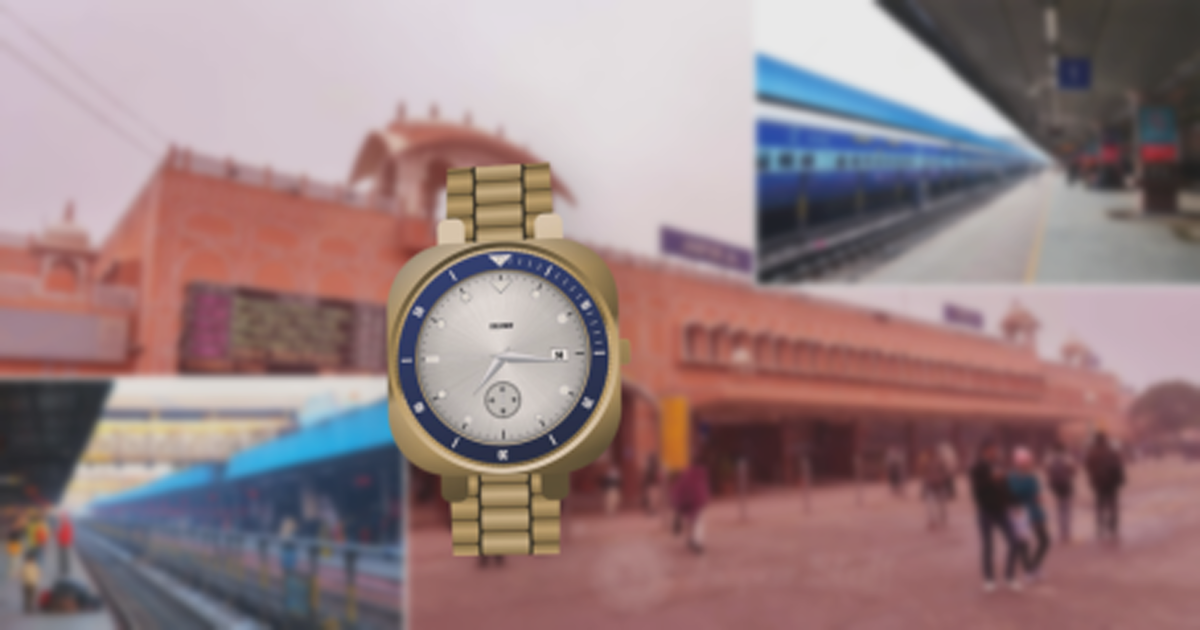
7:16
